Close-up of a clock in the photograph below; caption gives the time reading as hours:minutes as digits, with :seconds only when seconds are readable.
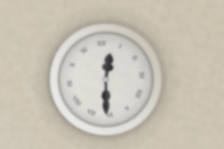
12:31
